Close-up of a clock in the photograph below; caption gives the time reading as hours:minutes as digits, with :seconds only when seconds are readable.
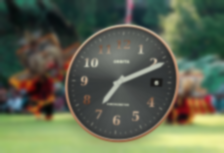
7:11
